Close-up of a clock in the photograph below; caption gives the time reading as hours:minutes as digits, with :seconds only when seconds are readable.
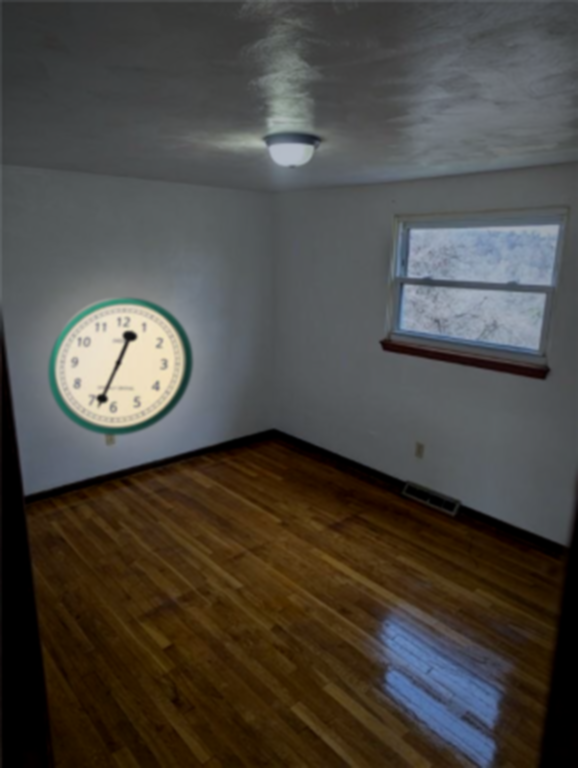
12:33
